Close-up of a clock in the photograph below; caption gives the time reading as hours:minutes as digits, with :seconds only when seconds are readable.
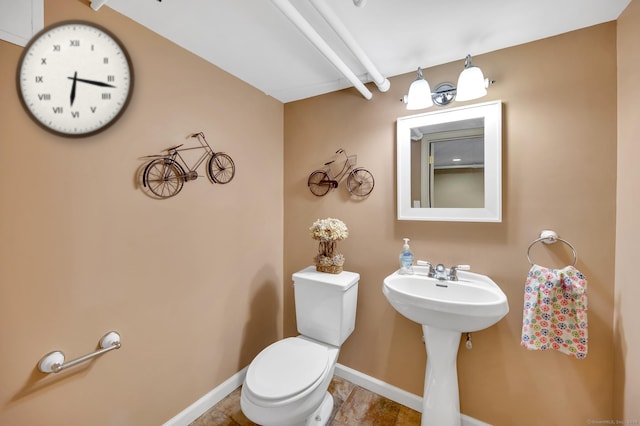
6:17
